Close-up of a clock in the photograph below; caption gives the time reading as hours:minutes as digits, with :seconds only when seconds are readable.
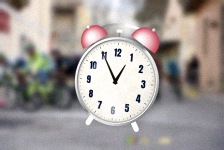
12:55
